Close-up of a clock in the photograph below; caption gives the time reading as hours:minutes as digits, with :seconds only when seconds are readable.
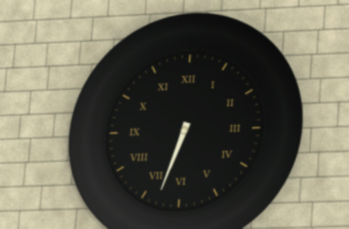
6:33
